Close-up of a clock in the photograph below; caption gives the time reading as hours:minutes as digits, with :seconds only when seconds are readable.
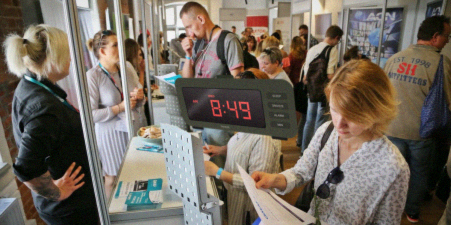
8:49
